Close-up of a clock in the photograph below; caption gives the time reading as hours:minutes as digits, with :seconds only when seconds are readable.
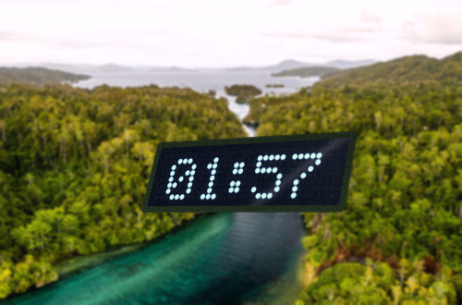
1:57
